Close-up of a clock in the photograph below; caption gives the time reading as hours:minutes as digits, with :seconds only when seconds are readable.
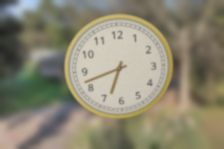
6:42
